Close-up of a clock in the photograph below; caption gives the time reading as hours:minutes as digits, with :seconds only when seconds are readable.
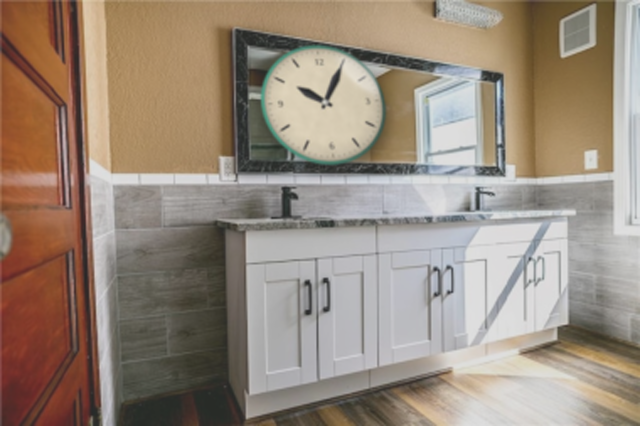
10:05
